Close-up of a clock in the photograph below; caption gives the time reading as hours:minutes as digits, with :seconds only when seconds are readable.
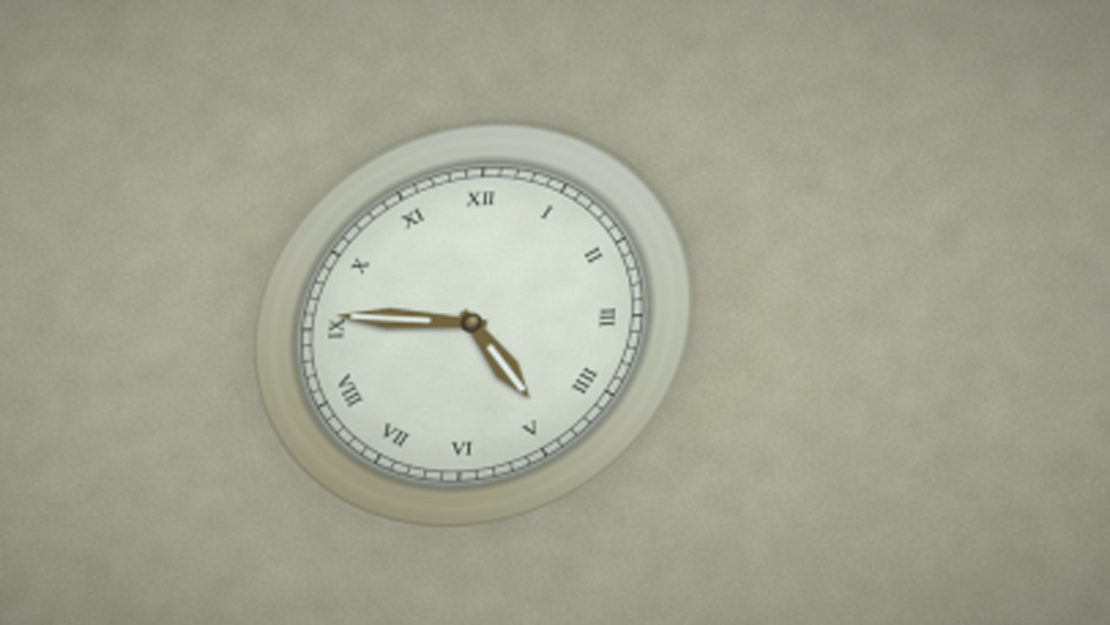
4:46
